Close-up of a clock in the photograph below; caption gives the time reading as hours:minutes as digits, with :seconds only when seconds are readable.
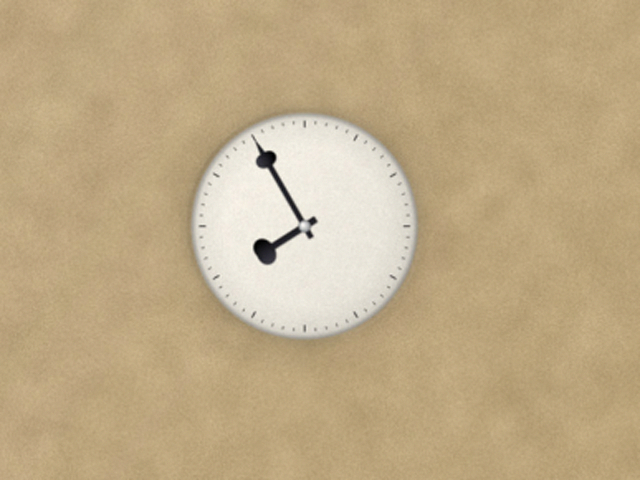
7:55
